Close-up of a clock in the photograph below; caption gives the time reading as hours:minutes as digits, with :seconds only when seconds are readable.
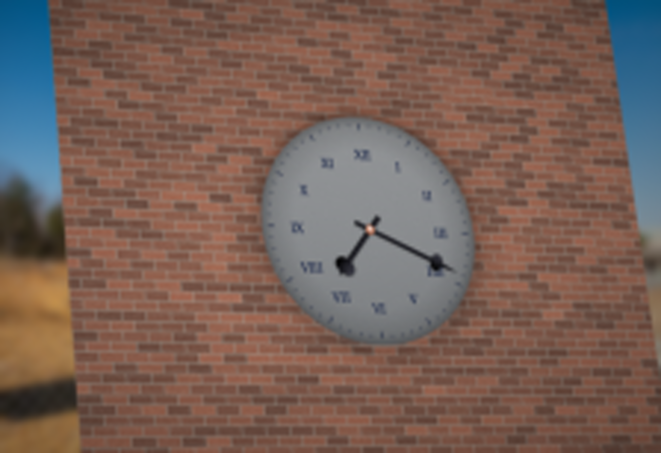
7:19
